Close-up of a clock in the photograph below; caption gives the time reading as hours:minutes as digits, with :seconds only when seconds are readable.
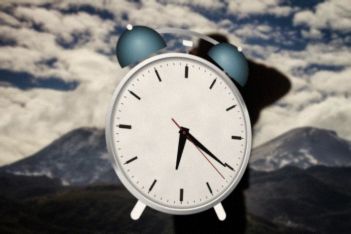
6:20:22
